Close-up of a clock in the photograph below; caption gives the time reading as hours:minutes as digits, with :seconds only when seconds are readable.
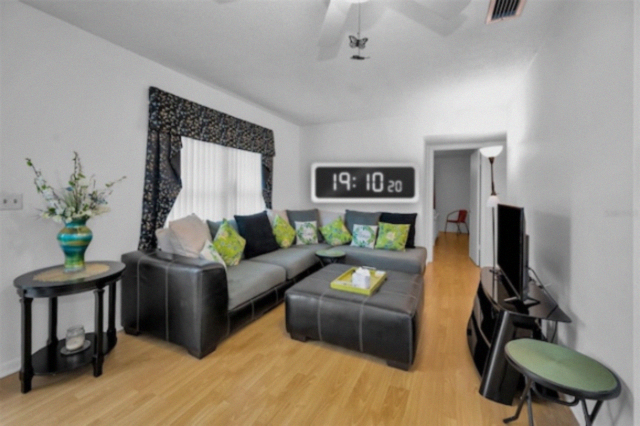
19:10
